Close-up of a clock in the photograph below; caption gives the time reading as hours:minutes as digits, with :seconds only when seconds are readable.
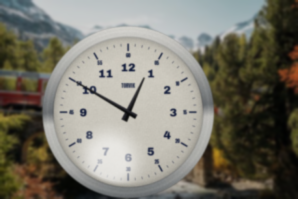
12:50
